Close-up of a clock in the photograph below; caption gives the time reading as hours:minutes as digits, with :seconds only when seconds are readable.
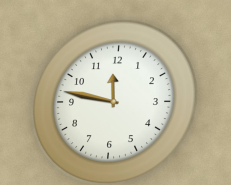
11:47
